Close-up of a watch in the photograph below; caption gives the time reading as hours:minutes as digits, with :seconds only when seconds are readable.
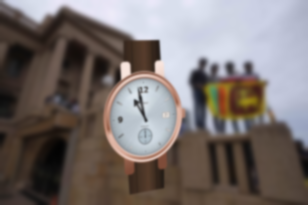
10:58
